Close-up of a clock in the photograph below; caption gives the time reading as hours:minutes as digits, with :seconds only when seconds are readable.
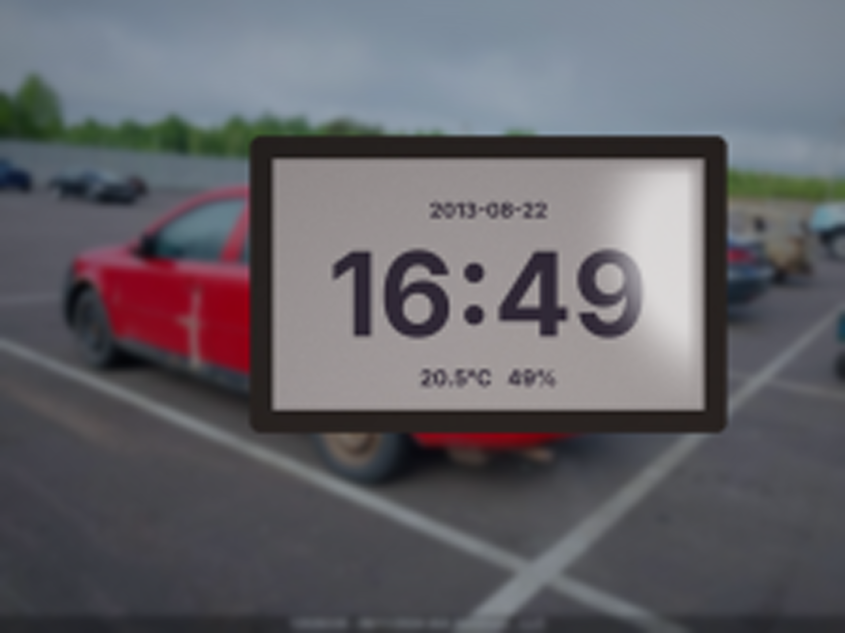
16:49
